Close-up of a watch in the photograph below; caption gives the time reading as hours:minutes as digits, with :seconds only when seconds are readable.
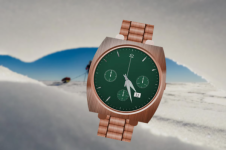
4:26
